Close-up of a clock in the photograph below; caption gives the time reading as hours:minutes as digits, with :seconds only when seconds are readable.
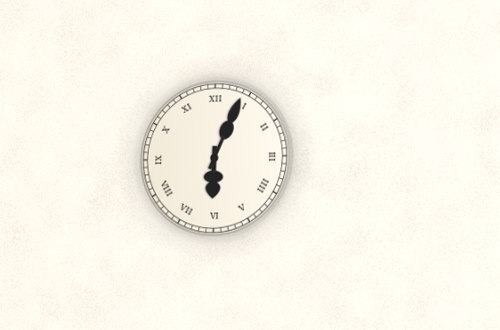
6:04
